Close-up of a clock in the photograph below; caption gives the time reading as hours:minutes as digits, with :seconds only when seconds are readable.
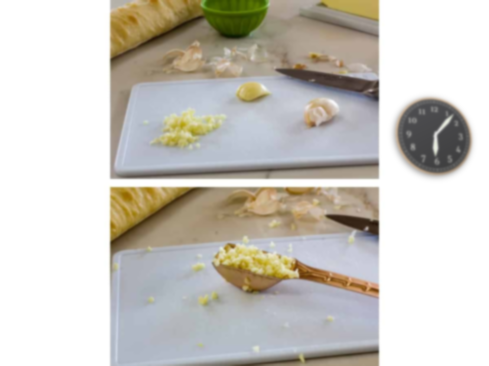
6:07
